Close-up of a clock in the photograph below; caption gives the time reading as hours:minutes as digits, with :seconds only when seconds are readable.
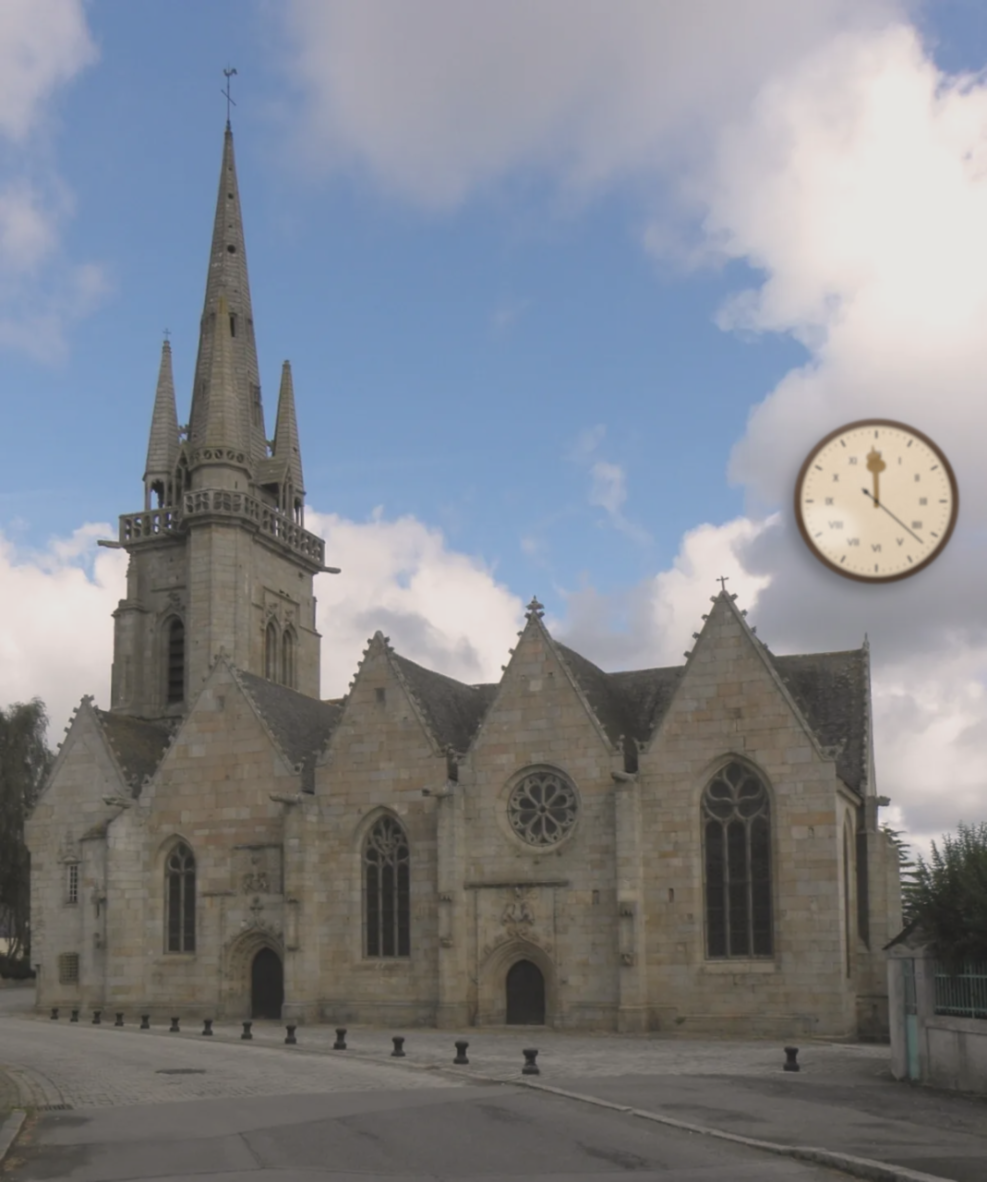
11:59:22
